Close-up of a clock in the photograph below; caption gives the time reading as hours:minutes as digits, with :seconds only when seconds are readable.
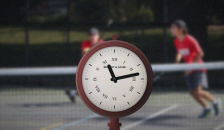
11:13
